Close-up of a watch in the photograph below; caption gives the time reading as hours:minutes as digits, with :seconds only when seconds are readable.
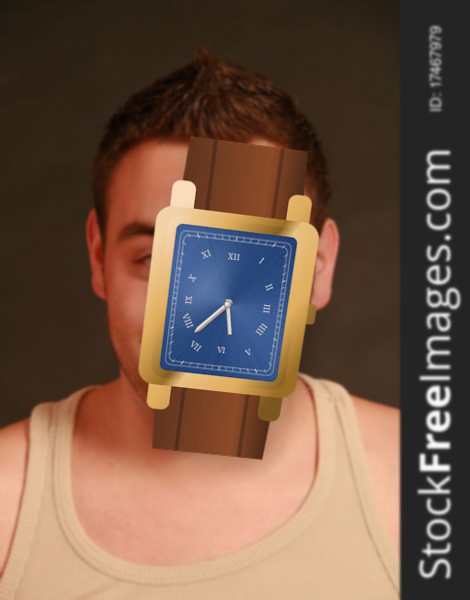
5:37
